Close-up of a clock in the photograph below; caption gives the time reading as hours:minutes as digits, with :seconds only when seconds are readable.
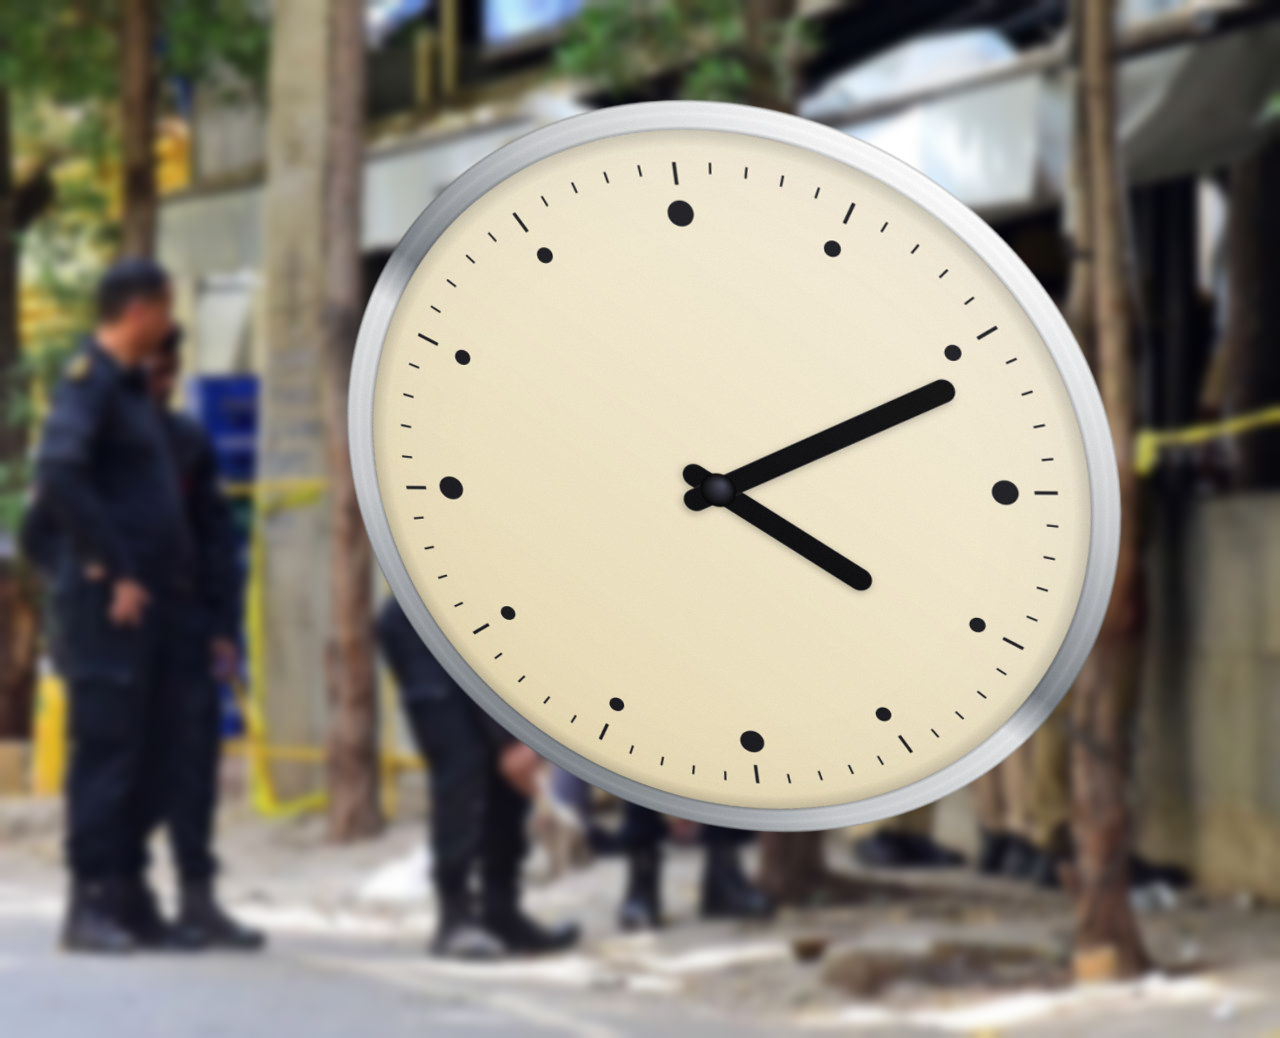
4:11
